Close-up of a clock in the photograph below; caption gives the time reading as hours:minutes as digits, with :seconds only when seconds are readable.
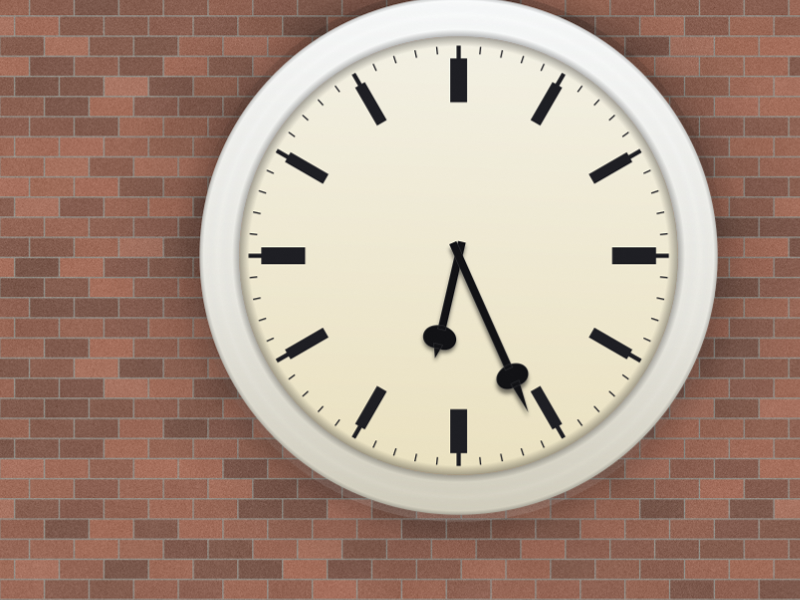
6:26
